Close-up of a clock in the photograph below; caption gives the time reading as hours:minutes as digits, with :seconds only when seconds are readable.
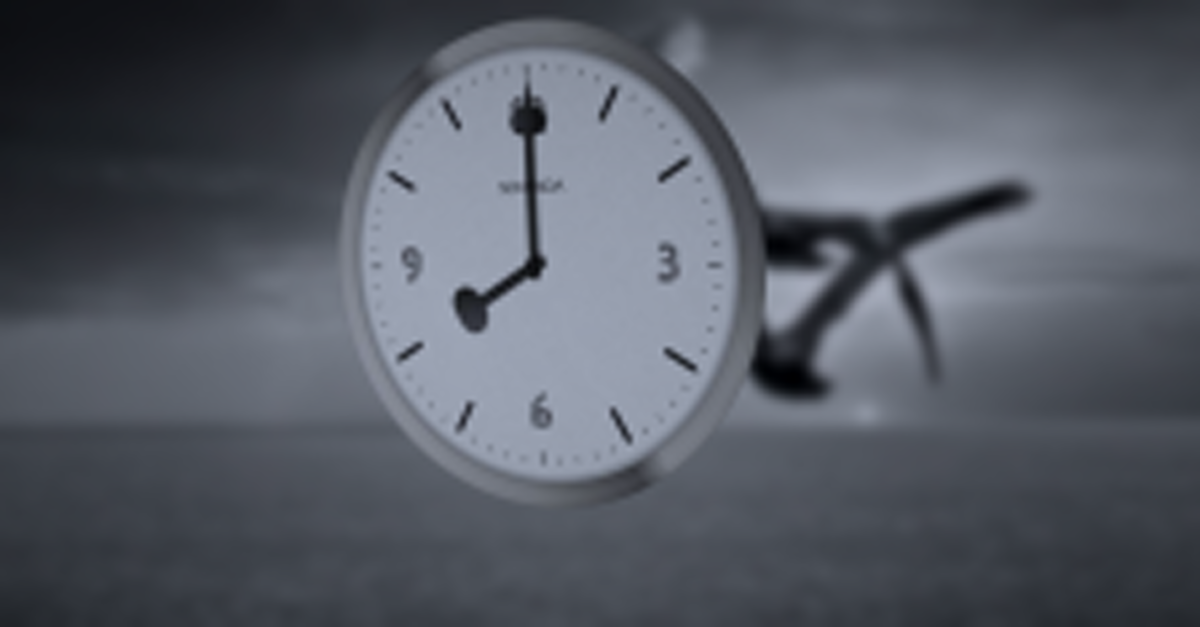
8:00
